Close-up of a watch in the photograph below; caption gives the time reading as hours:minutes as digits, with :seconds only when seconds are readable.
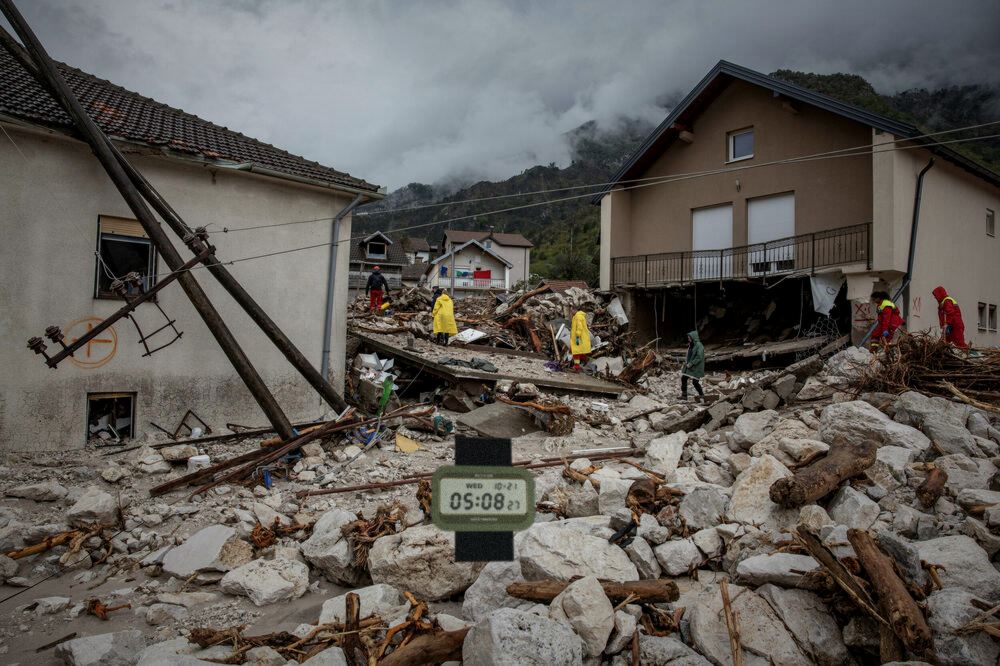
5:08
